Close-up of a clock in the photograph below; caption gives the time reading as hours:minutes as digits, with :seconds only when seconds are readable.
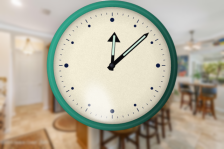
12:08
